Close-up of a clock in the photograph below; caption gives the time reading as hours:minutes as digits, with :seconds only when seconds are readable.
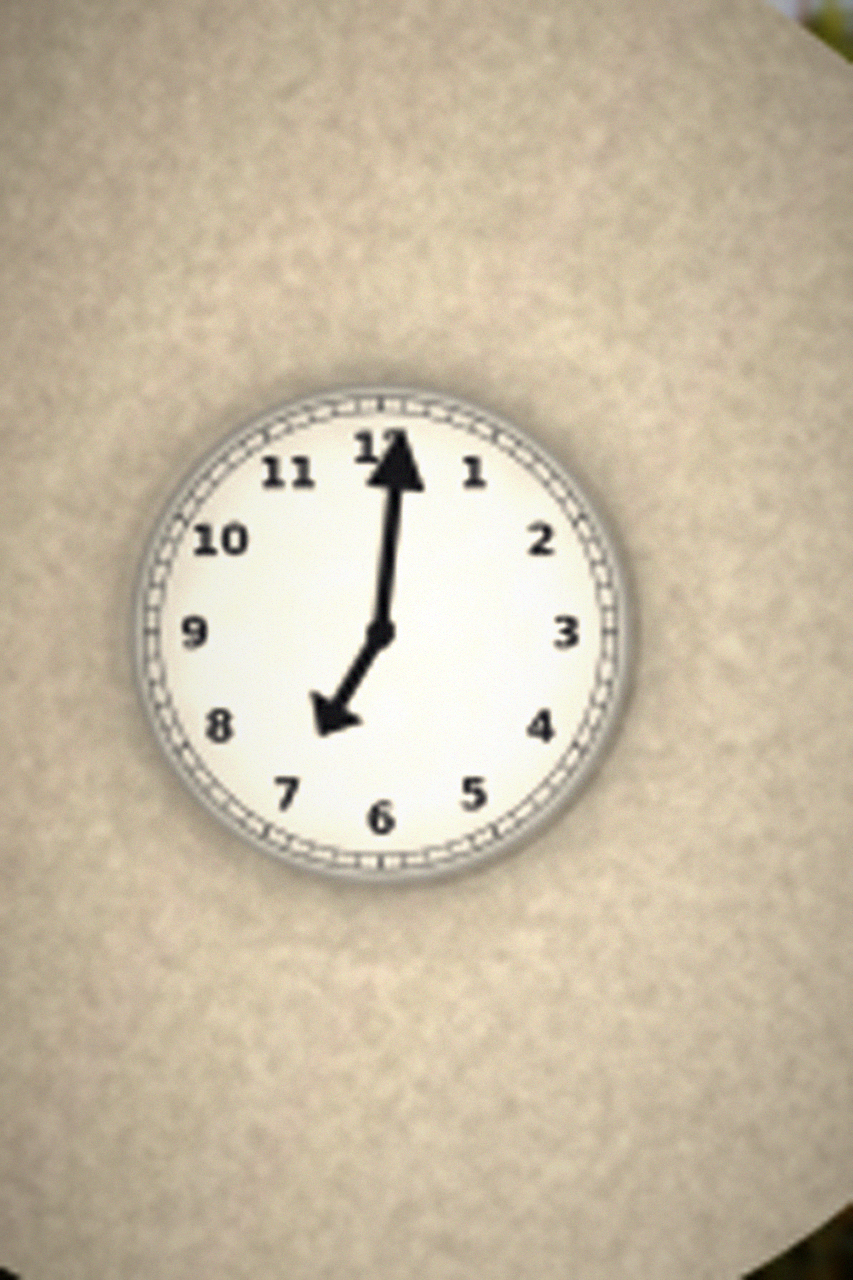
7:01
